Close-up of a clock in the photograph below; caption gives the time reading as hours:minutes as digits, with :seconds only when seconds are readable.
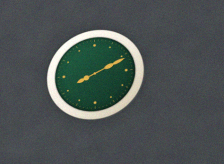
8:11
